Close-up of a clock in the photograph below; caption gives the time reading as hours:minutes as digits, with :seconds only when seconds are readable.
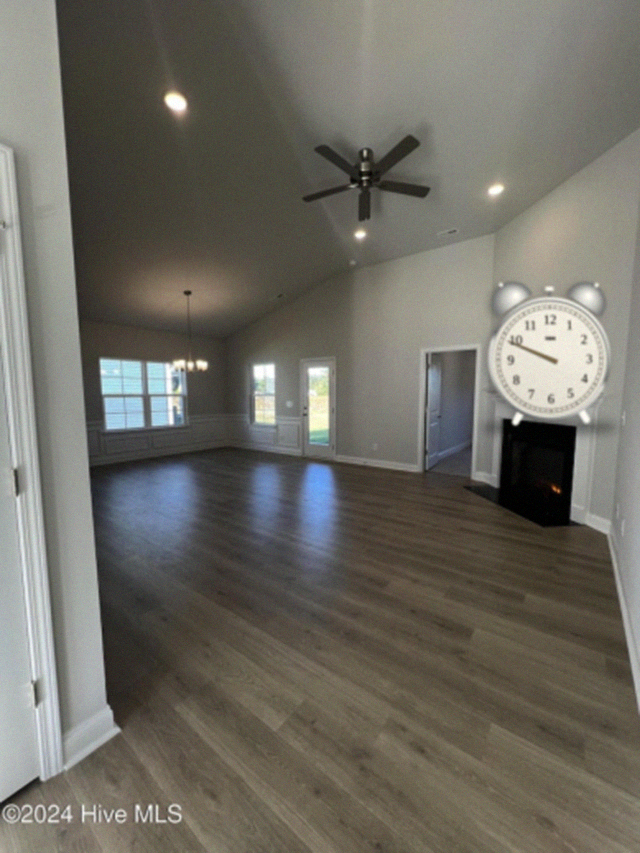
9:49
